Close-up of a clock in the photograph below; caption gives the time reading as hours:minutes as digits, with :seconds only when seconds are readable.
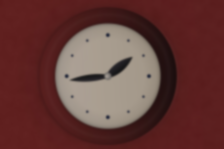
1:44
